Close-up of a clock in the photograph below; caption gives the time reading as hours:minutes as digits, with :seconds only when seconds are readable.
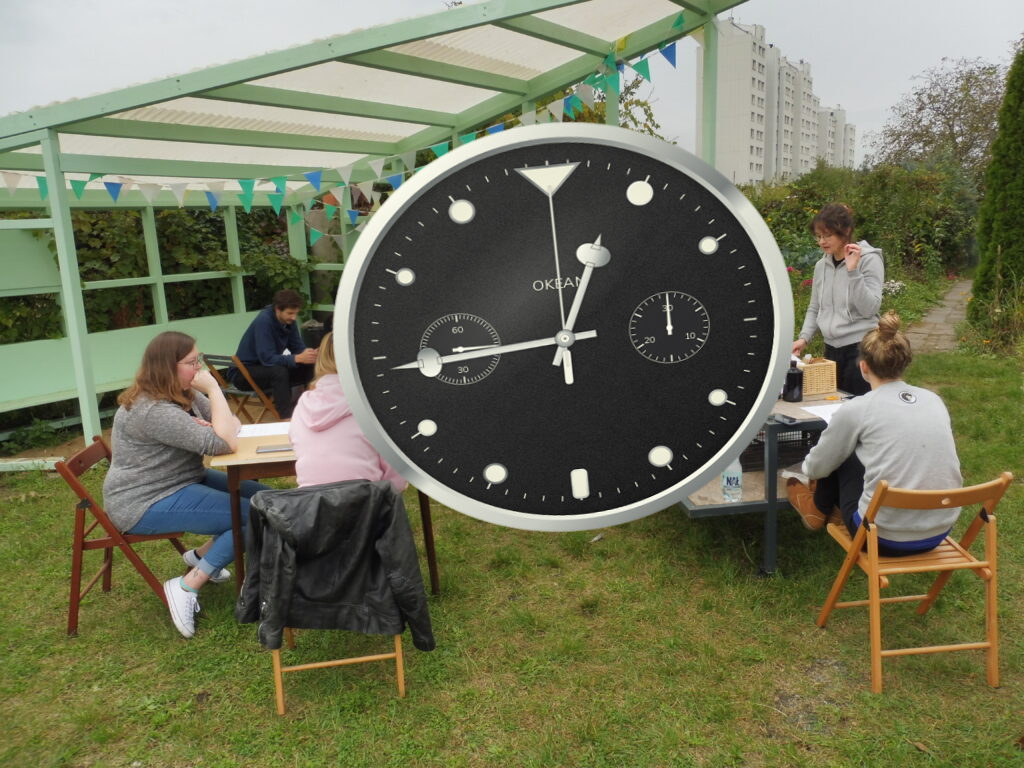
12:44:15
